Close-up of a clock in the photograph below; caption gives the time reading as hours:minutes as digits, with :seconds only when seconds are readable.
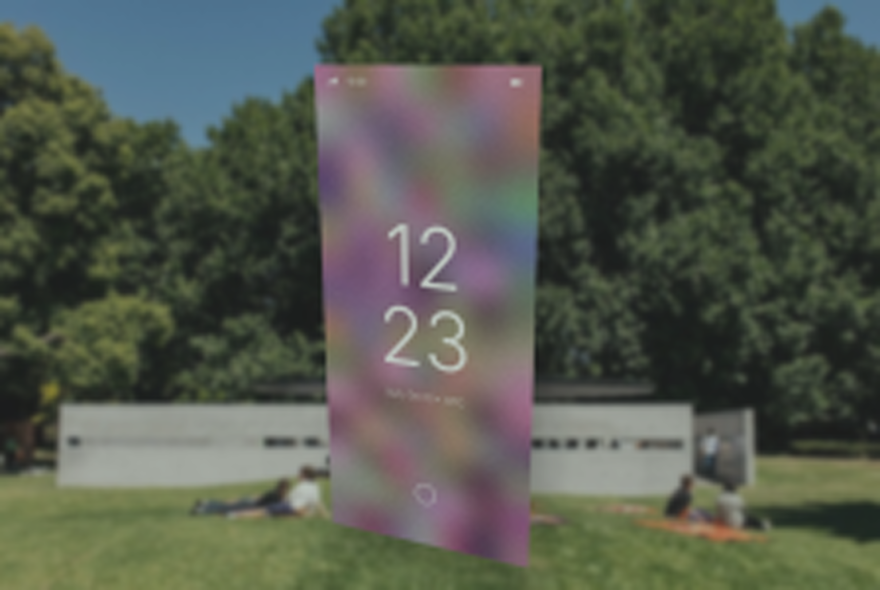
12:23
